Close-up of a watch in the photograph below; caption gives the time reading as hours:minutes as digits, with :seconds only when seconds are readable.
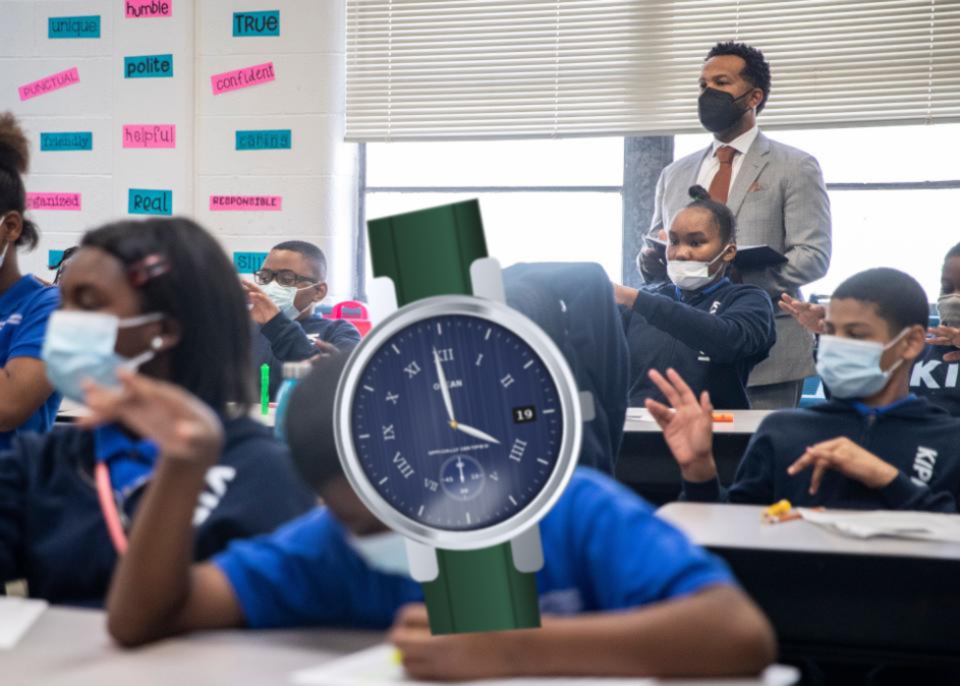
3:59
